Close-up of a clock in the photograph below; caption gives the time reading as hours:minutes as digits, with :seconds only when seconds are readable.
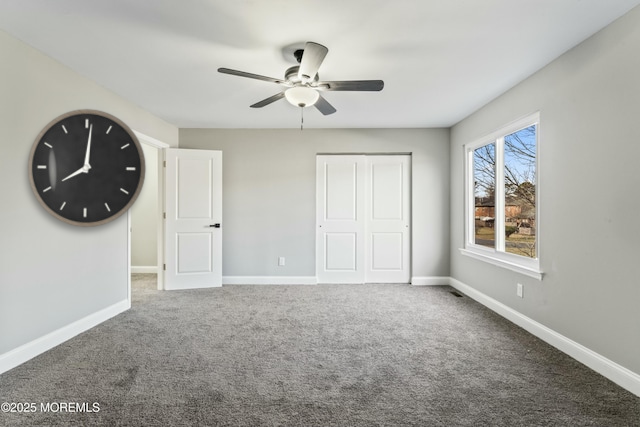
8:01
